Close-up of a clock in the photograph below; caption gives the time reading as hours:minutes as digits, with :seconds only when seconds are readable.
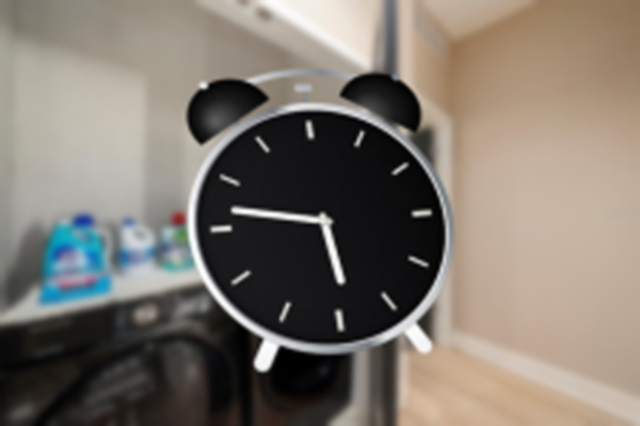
5:47
